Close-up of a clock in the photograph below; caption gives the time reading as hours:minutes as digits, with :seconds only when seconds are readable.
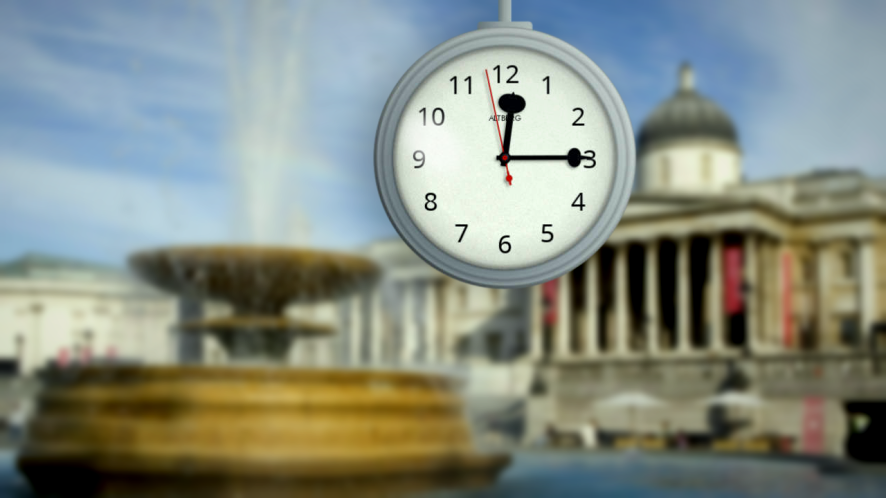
12:14:58
